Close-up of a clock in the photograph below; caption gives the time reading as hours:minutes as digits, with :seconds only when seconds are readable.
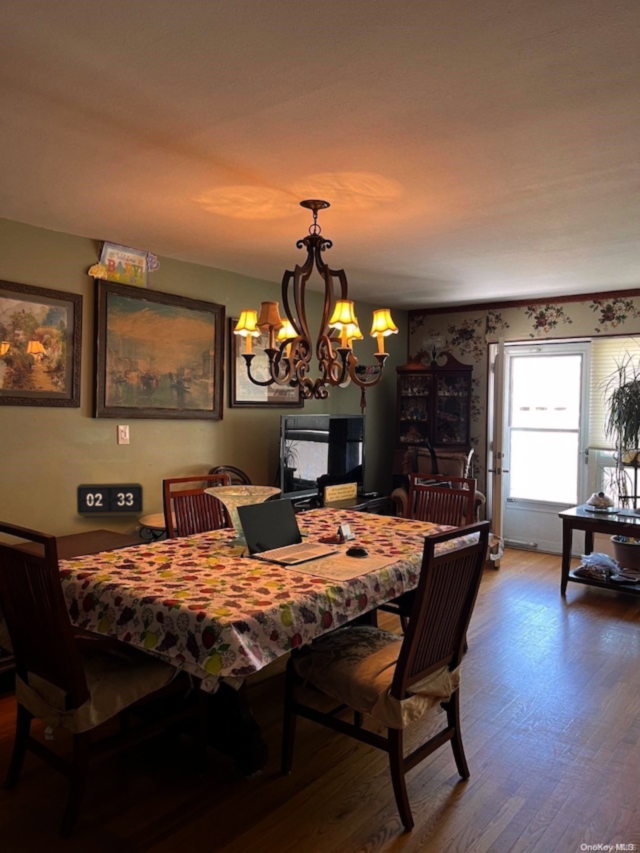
2:33
